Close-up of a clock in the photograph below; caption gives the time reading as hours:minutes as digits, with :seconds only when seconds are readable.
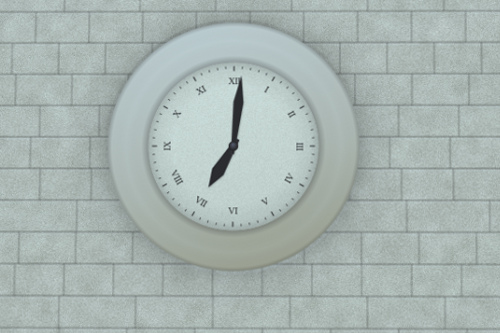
7:01
